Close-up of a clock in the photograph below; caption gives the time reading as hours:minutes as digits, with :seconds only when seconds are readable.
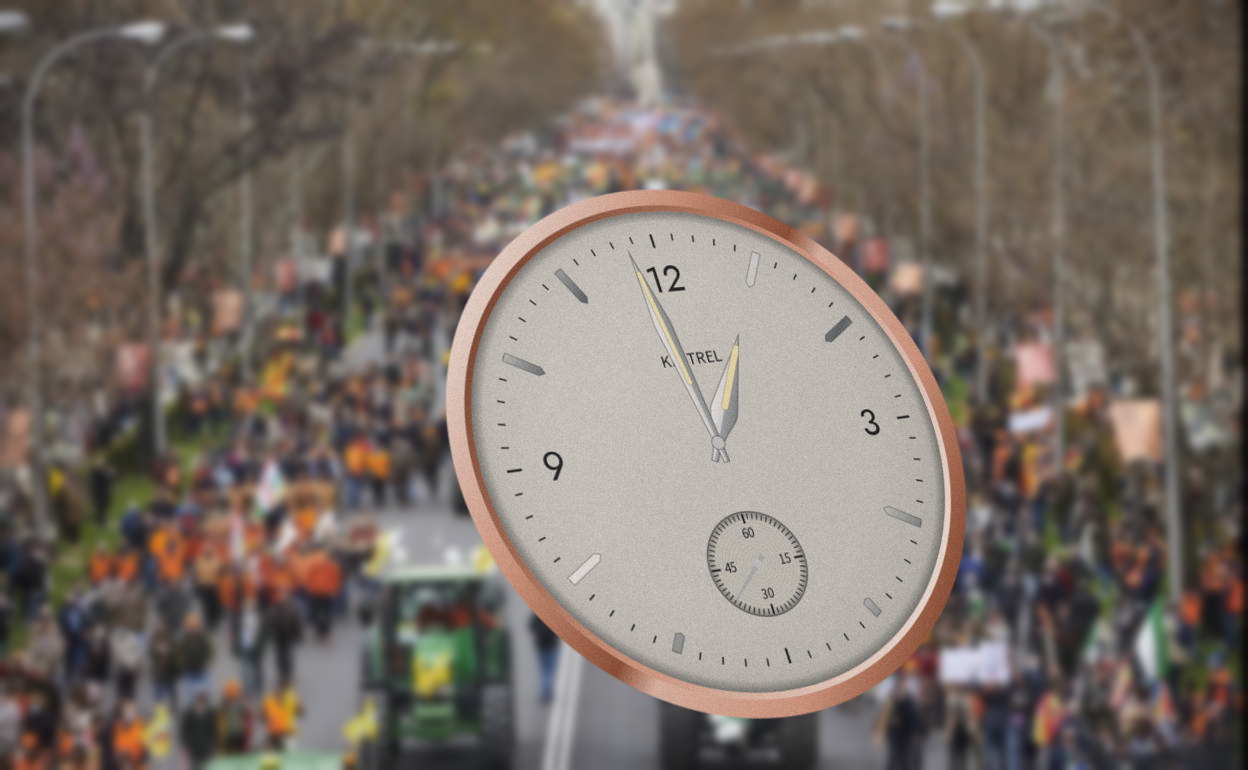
12:58:38
